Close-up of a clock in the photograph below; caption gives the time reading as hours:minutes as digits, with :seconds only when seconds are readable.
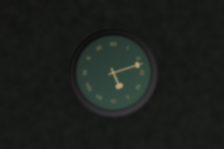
5:12
